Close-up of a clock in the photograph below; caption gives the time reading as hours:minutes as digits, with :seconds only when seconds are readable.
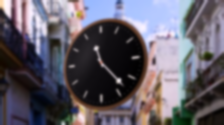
11:23
